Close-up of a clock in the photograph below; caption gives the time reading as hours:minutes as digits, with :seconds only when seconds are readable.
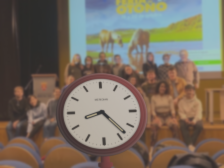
8:23
